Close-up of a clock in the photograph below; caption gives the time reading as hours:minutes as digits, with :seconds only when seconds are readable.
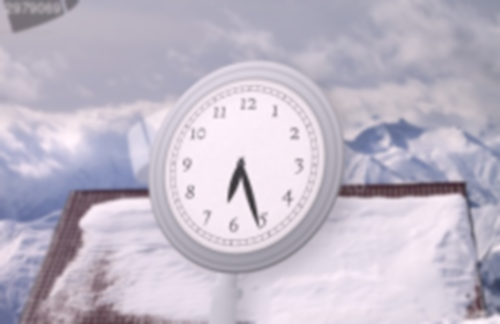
6:26
